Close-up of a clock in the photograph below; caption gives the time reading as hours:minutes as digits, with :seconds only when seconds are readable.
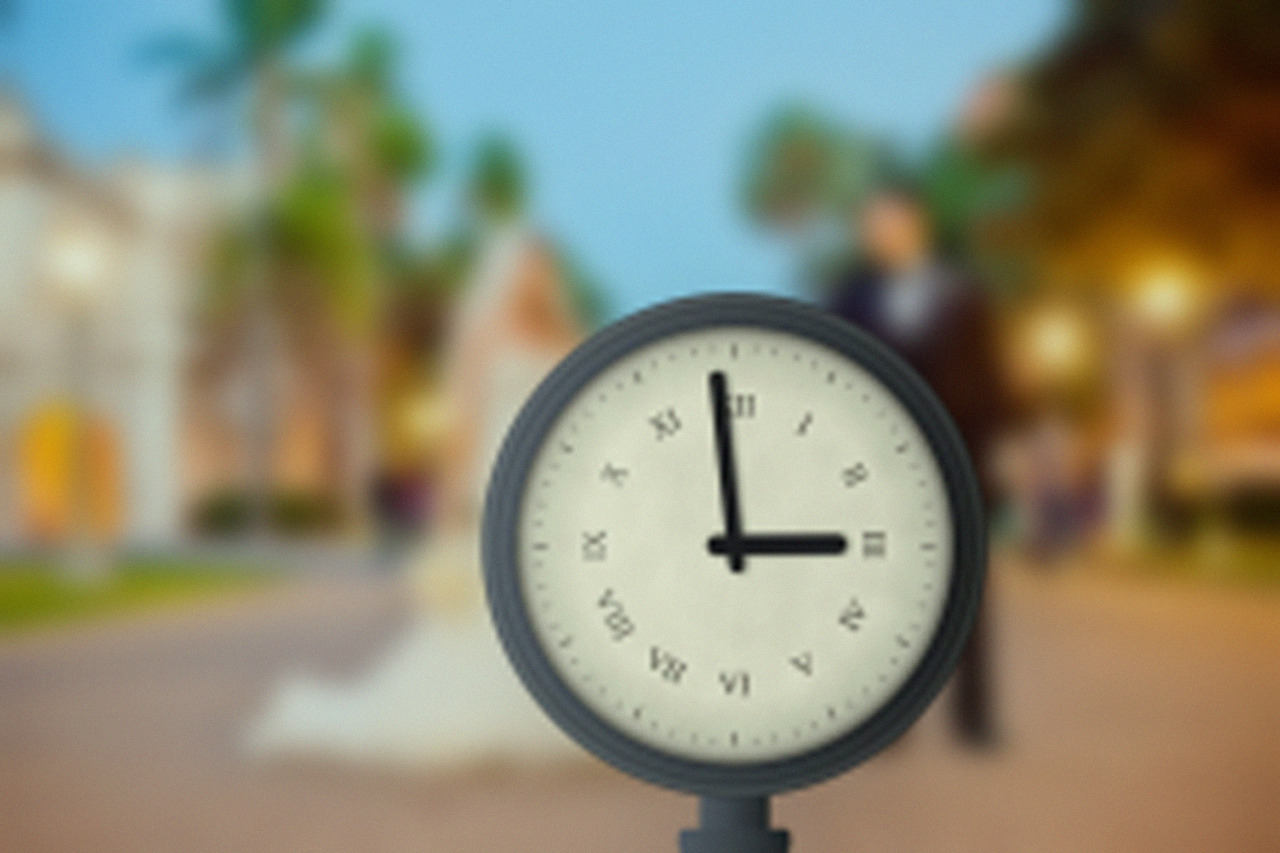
2:59
